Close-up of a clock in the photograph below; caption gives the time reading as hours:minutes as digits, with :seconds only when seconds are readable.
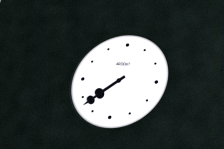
7:38
